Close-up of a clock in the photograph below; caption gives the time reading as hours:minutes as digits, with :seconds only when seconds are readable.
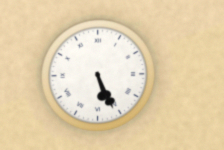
5:26
